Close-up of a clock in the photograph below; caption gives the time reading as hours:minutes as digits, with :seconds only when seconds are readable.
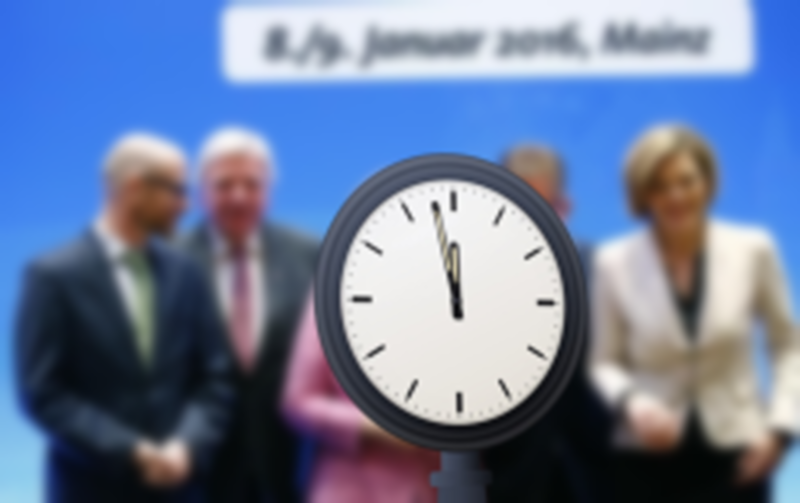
11:58
